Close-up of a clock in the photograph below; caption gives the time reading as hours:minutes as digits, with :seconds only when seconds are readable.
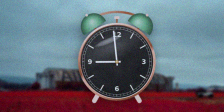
8:59
